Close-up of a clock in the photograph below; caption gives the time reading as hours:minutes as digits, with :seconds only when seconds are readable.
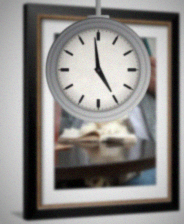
4:59
